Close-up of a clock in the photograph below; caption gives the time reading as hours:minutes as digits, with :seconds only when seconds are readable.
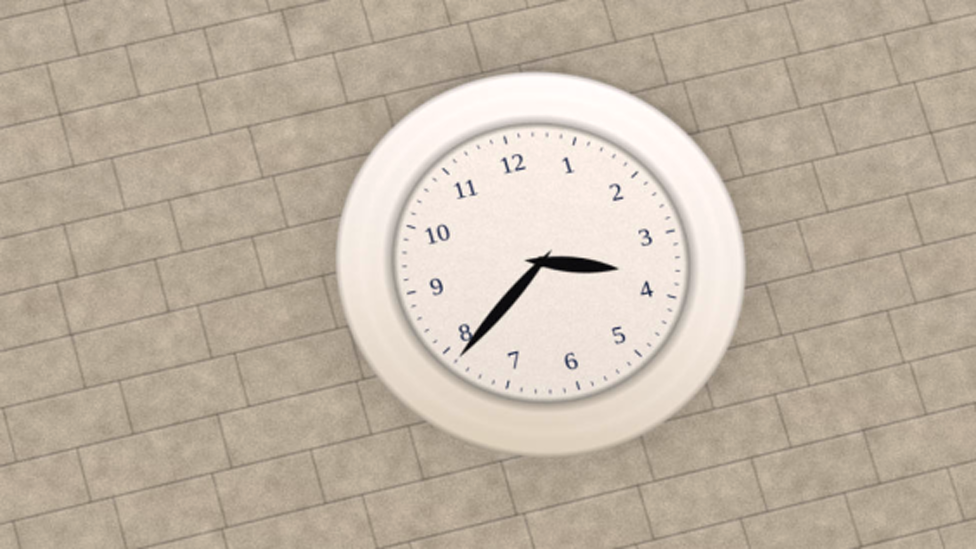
3:39
